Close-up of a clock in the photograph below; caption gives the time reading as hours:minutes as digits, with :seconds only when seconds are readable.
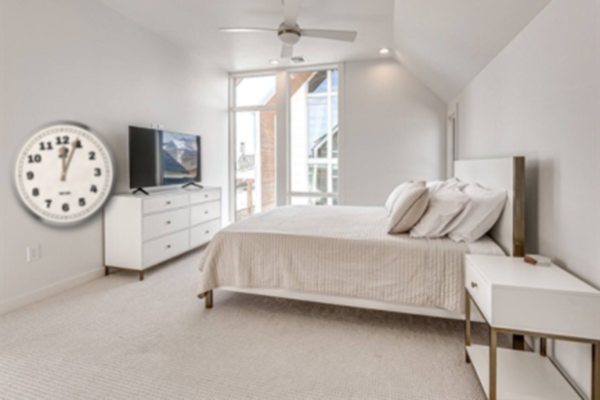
12:04
